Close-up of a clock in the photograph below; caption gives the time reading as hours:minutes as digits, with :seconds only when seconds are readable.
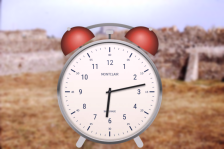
6:13
